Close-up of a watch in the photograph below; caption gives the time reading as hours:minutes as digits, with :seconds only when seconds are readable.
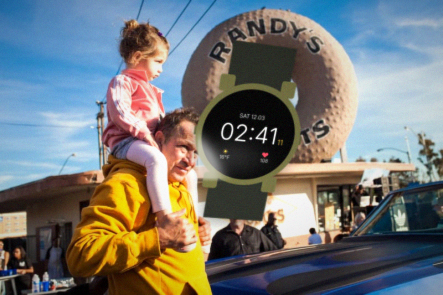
2:41
